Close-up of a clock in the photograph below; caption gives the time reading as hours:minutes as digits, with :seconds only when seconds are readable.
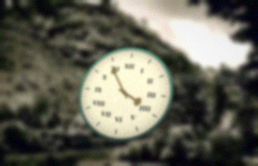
3:54
